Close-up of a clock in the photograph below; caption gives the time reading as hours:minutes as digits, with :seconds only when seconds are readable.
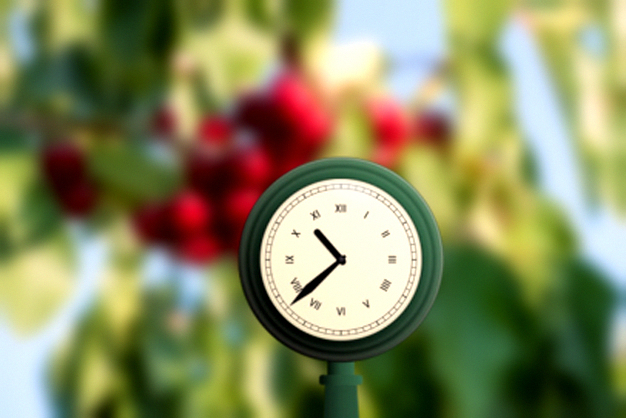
10:38
